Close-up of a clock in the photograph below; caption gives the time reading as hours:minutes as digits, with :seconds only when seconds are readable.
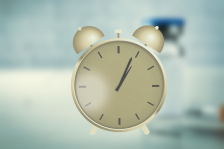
1:04
